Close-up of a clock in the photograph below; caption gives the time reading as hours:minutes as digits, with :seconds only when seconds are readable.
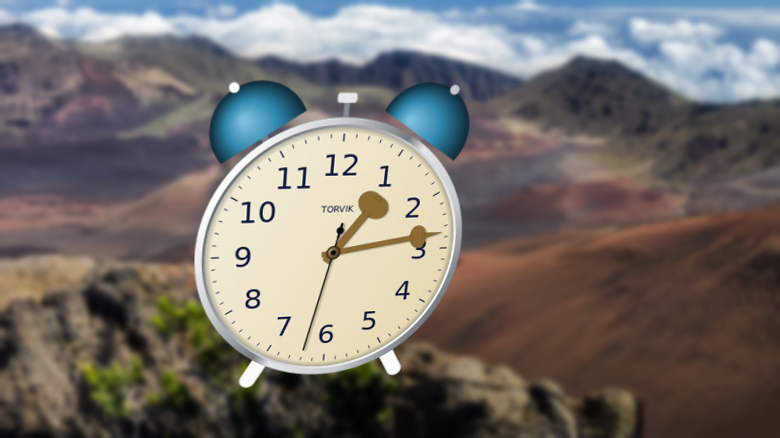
1:13:32
